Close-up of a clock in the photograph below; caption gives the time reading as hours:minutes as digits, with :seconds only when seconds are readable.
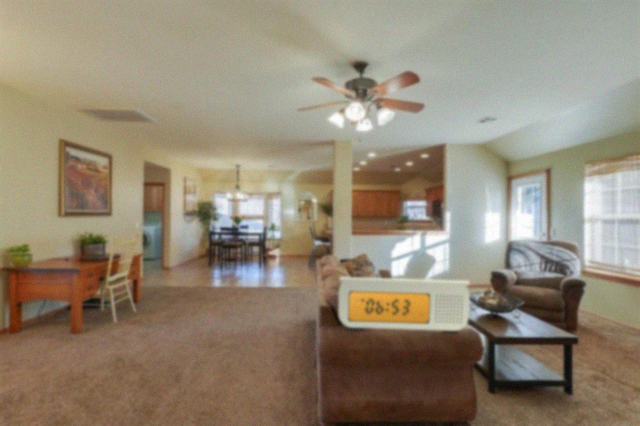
6:53
